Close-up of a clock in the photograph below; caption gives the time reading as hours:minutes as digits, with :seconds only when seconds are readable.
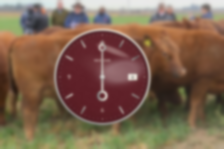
6:00
